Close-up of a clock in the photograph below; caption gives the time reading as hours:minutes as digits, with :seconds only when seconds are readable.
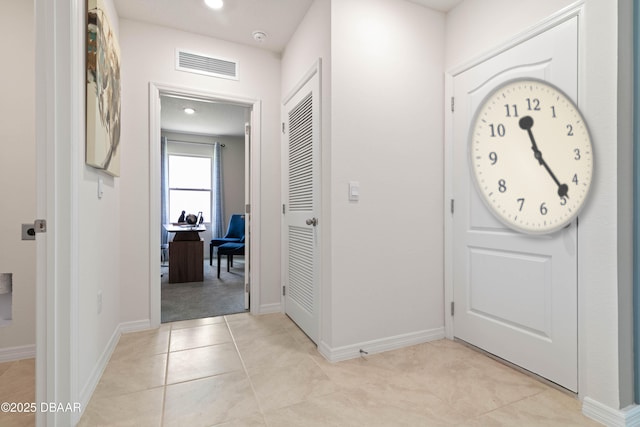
11:24
